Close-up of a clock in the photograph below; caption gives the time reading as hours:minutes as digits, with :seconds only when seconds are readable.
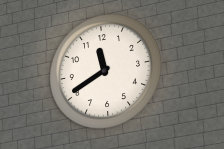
11:41
